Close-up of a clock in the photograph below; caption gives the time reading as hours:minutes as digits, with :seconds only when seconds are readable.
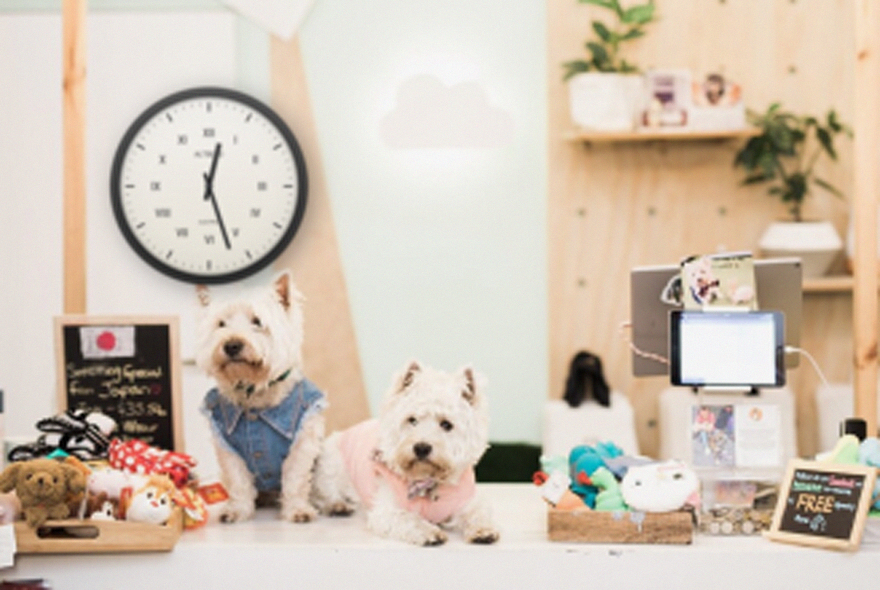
12:27
